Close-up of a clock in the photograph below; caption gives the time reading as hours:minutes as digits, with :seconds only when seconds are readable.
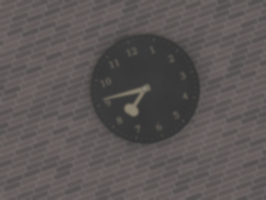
7:46
